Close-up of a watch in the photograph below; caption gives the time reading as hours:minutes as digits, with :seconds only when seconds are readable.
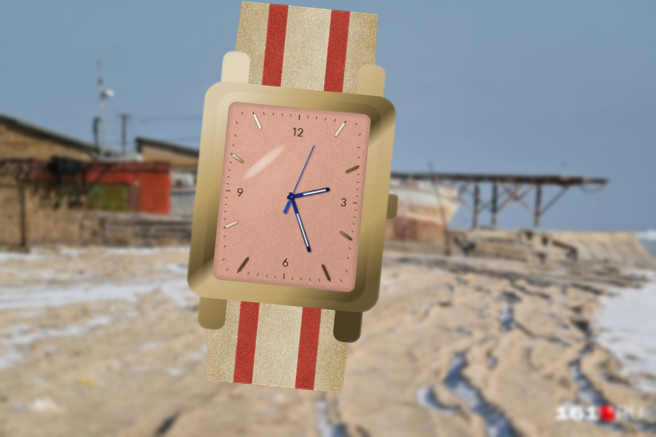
2:26:03
